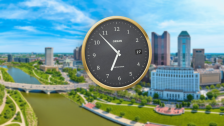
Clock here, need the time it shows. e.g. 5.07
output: 6.53
